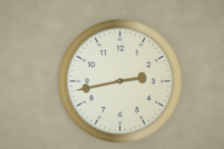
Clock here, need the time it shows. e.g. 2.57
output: 2.43
